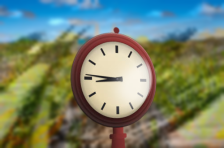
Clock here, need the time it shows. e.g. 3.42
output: 8.46
